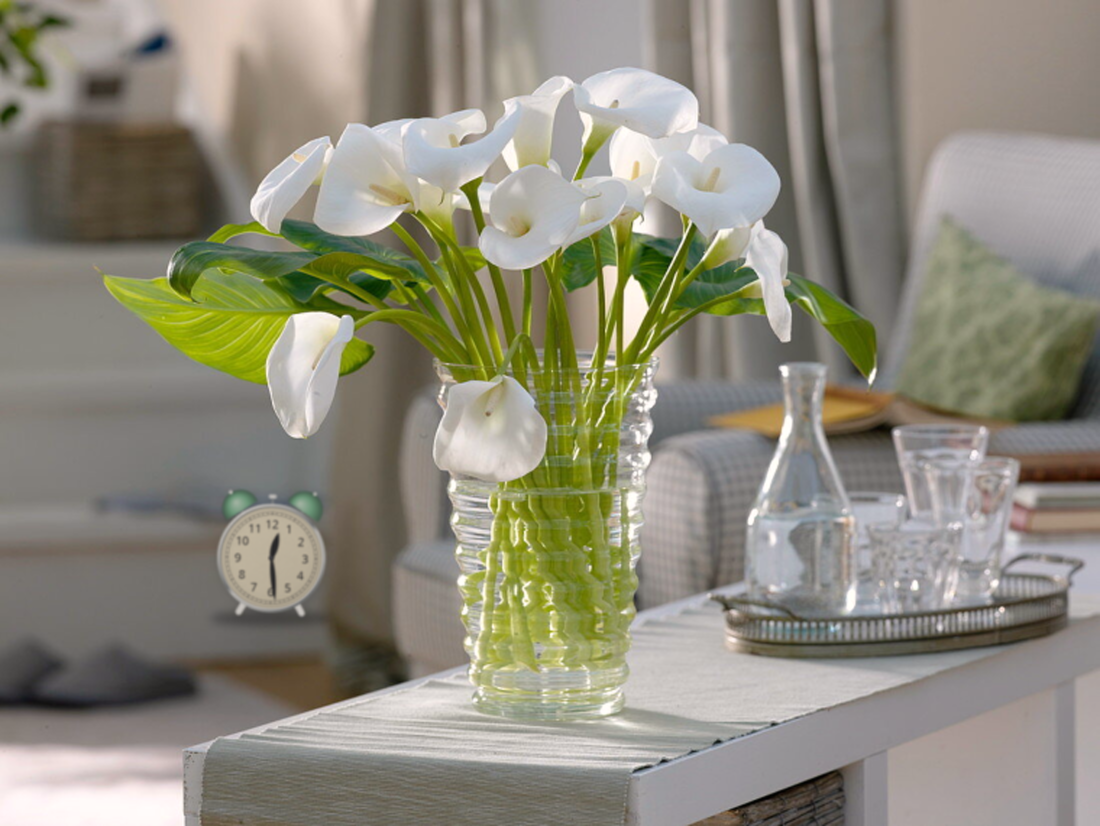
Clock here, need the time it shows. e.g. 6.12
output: 12.29
